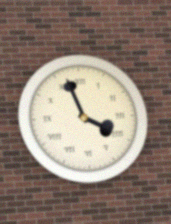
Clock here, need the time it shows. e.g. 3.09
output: 3.57
